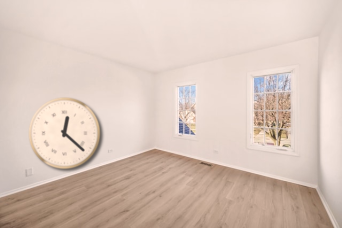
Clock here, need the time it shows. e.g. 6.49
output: 12.22
